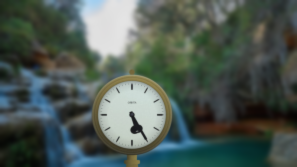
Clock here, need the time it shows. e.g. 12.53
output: 5.25
